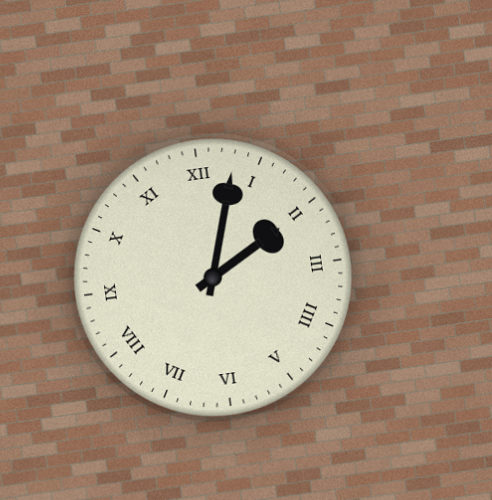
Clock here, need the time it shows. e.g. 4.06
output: 2.03
